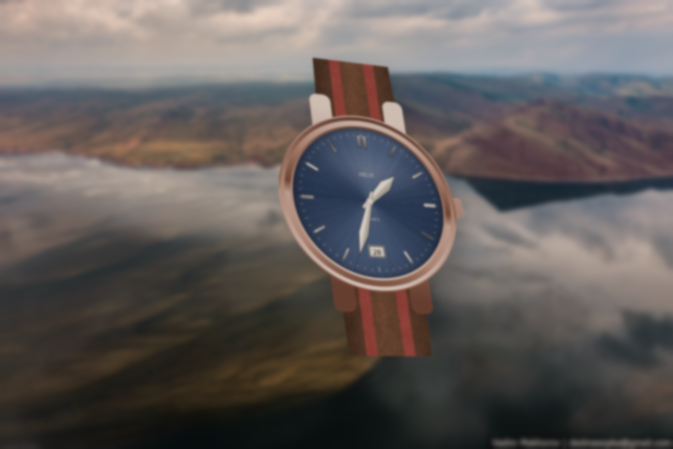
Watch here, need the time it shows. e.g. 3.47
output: 1.33
